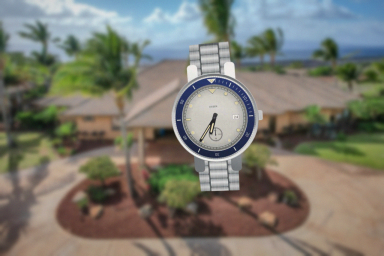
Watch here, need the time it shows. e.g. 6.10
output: 6.36
